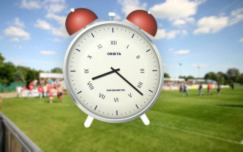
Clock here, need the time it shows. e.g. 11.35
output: 8.22
